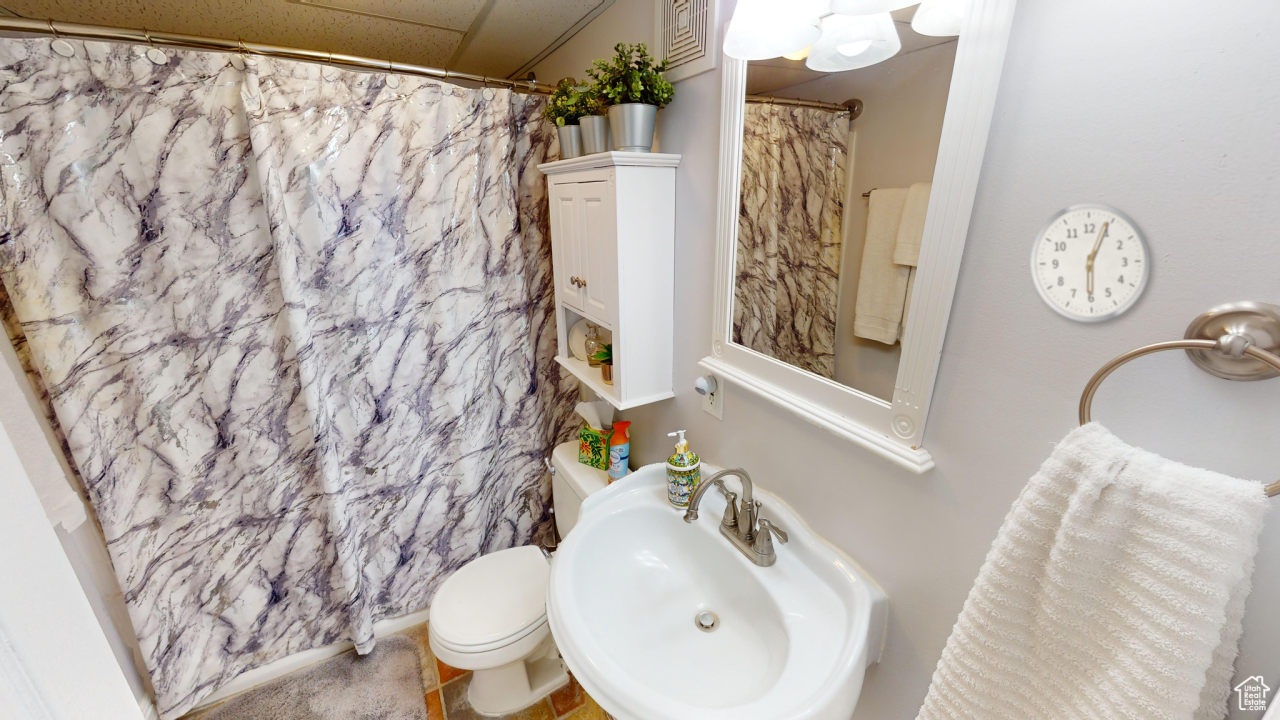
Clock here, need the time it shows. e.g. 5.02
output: 6.04
